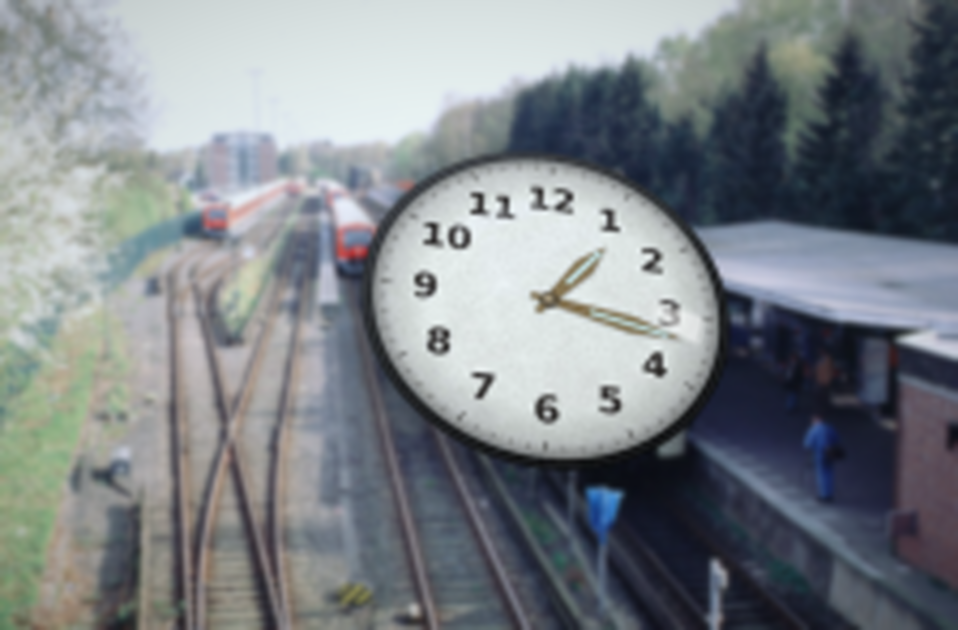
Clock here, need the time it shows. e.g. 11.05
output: 1.17
